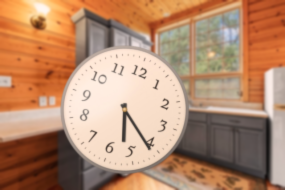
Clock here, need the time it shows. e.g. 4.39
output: 5.21
